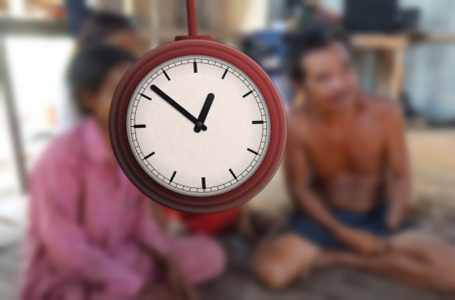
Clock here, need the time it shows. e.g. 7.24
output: 12.52
